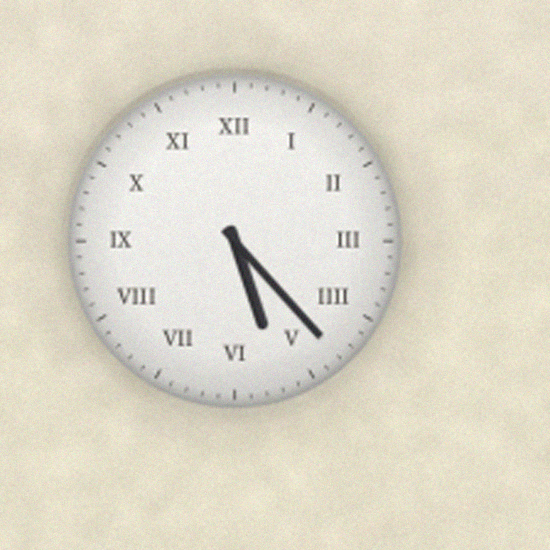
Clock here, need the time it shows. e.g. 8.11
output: 5.23
